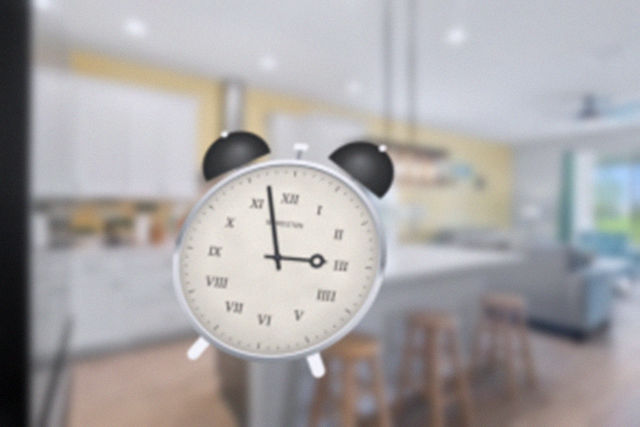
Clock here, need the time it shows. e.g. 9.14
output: 2.57
